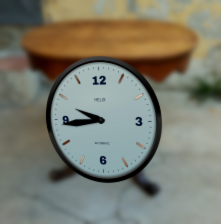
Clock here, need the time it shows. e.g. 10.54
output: 9.44
